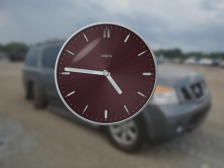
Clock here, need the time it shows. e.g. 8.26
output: 4.46
